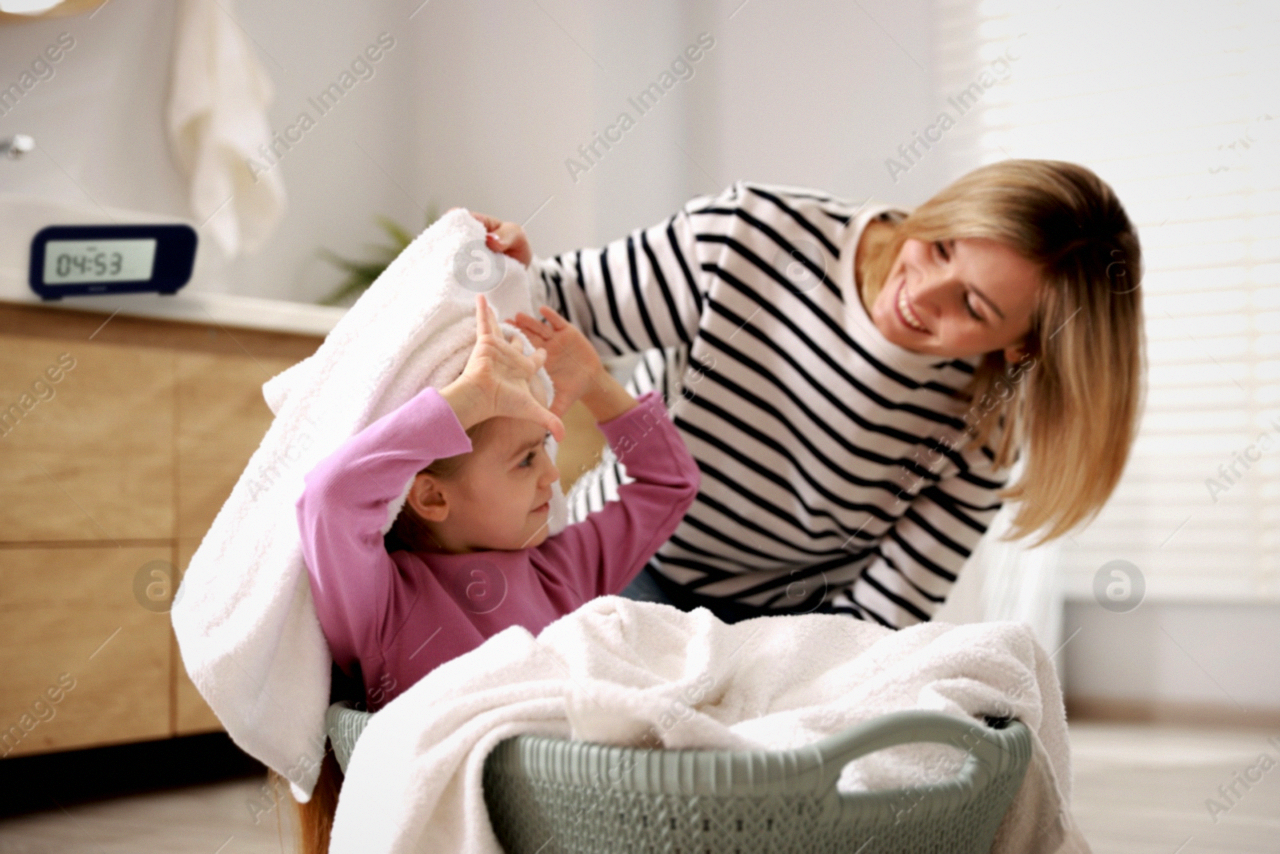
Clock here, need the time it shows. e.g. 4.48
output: 4.53
